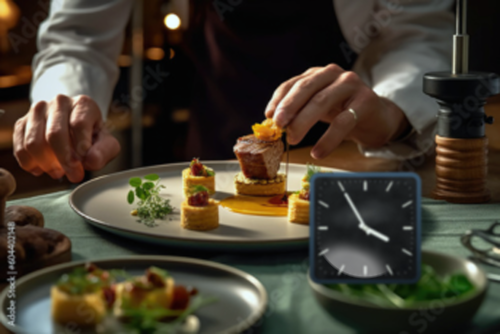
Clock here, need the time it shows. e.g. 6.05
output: 3.55
